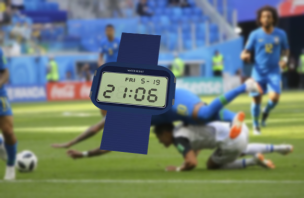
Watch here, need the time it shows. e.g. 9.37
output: 21.06
